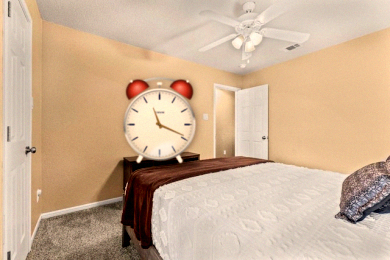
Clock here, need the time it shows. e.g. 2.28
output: 11.19
